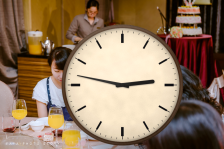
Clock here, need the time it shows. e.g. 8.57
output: 2.47
